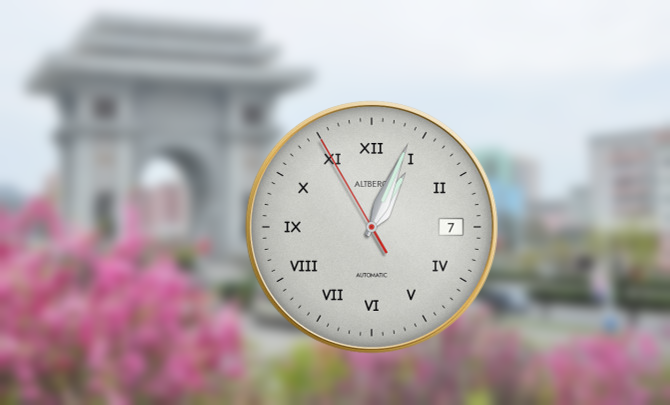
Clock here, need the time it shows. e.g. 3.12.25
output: 1.03.55
